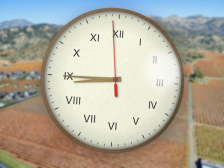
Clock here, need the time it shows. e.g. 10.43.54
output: 8.44.59
